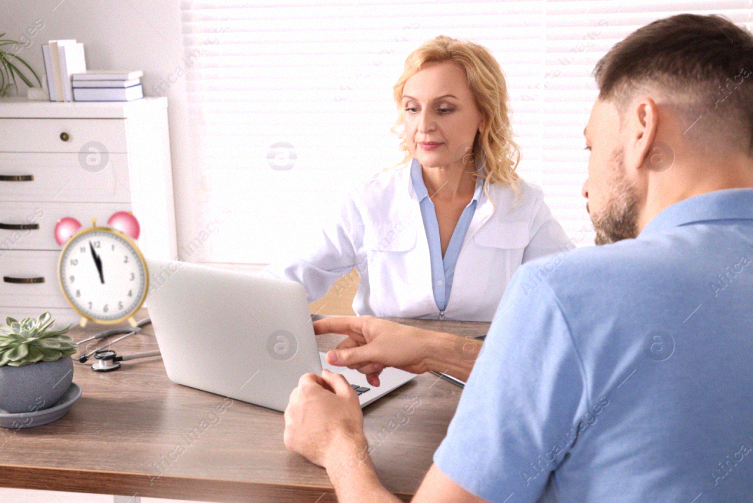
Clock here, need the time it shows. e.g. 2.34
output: 11.58
